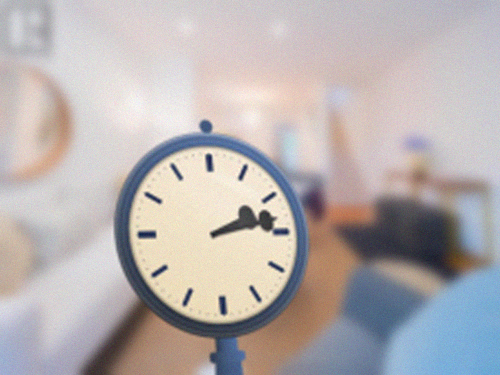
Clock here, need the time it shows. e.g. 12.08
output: 2.13
